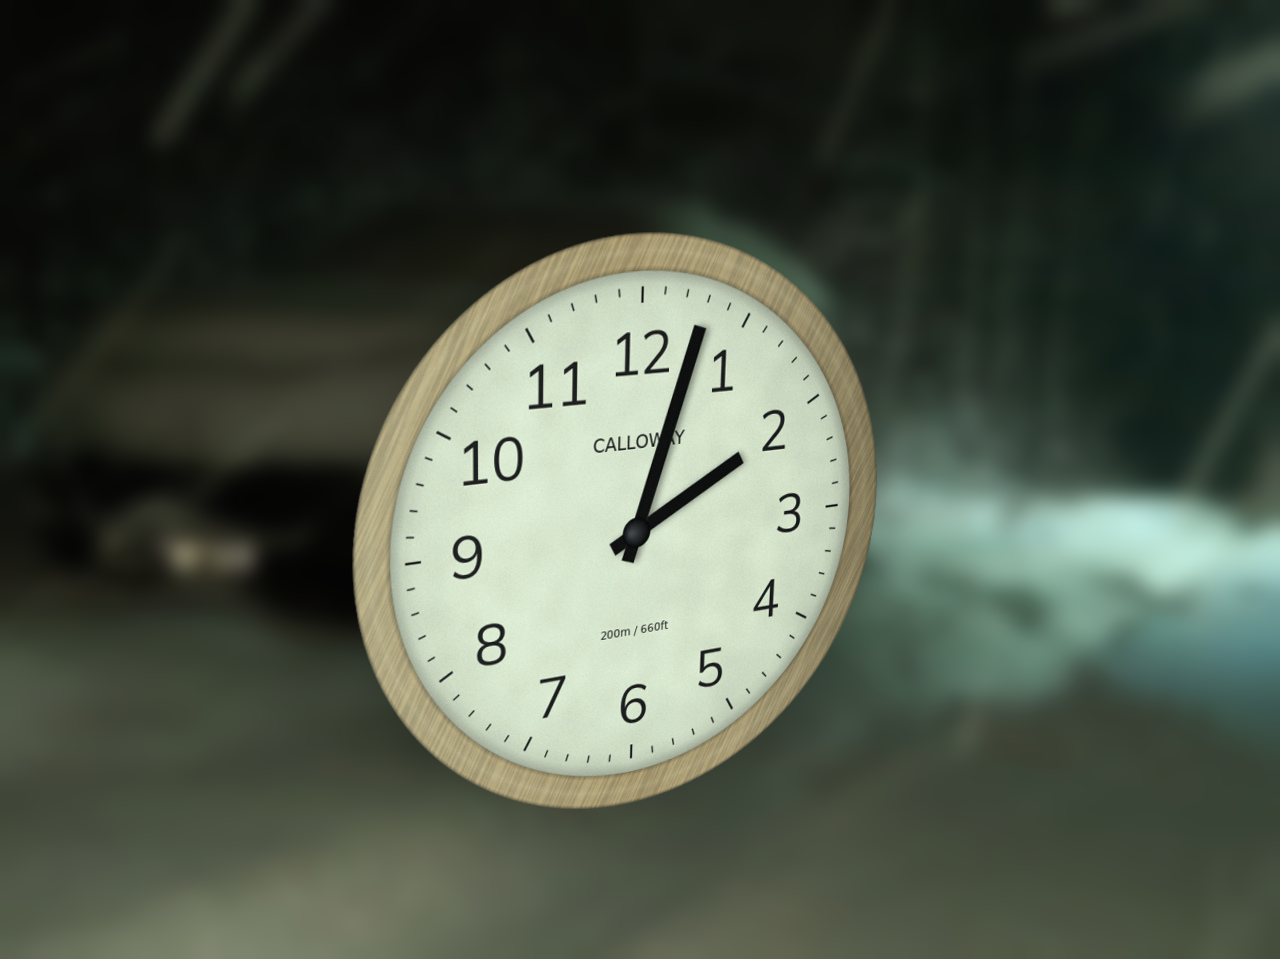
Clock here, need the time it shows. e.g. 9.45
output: 2.03
